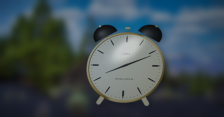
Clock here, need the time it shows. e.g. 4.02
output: 8.11
